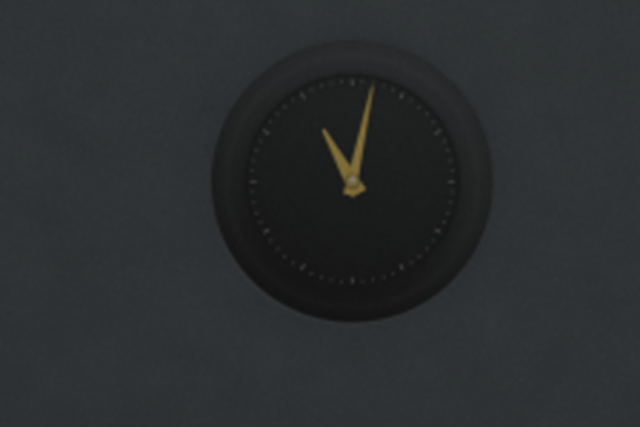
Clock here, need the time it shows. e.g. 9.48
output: 11.02
